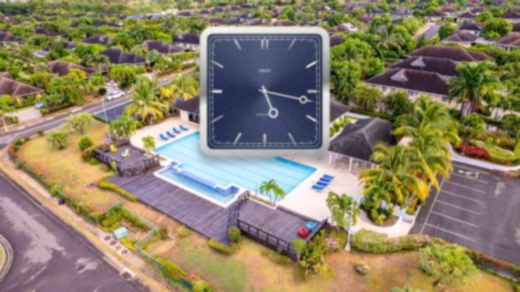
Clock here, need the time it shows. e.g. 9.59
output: 5.17
